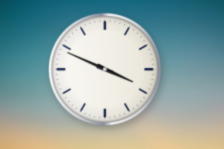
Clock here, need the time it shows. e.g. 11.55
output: 3.49
